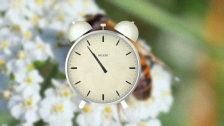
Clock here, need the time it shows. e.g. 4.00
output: 10.54
